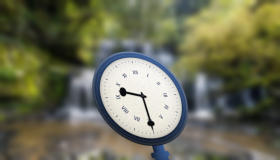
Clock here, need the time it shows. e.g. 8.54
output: 9.30
